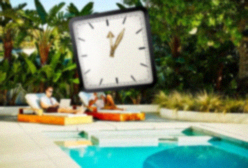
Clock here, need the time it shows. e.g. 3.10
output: 12.06
